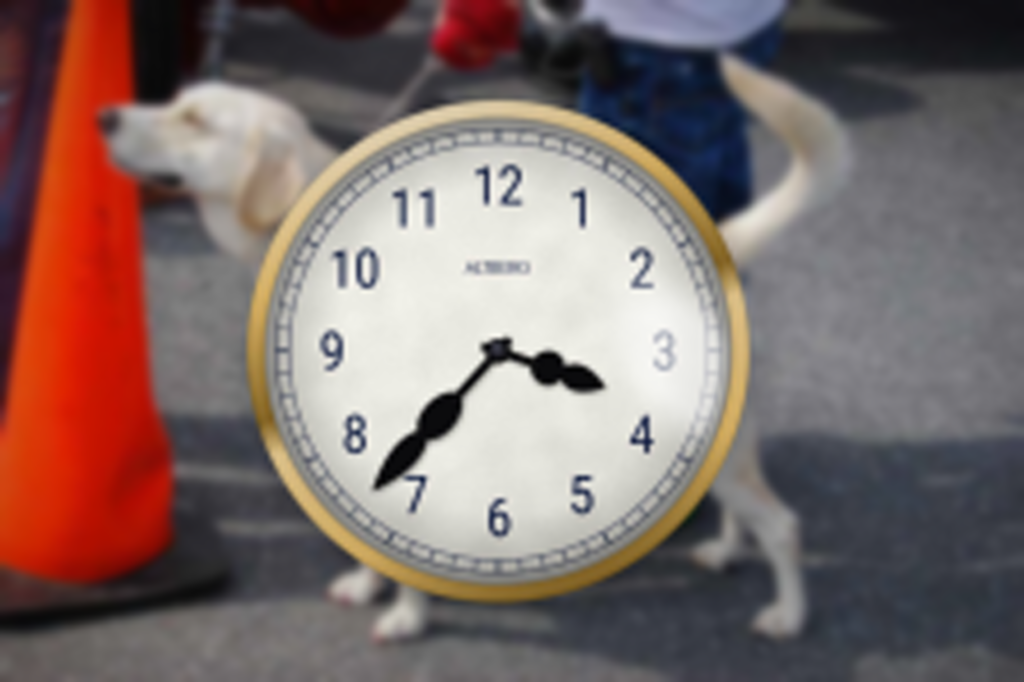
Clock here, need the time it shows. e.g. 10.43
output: 3.37
